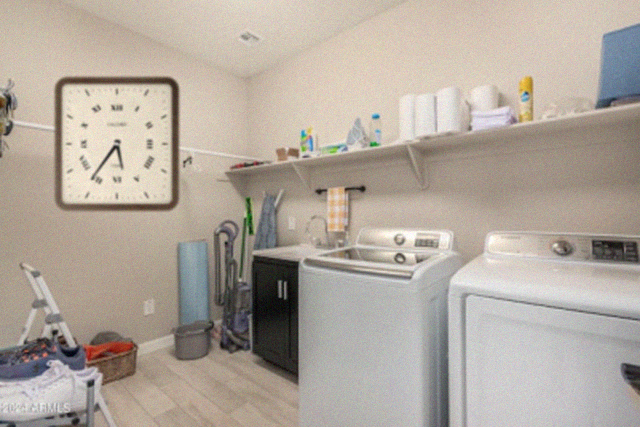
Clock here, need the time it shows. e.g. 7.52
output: 5.36
